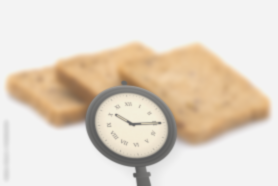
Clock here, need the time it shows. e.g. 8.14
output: 10.15
